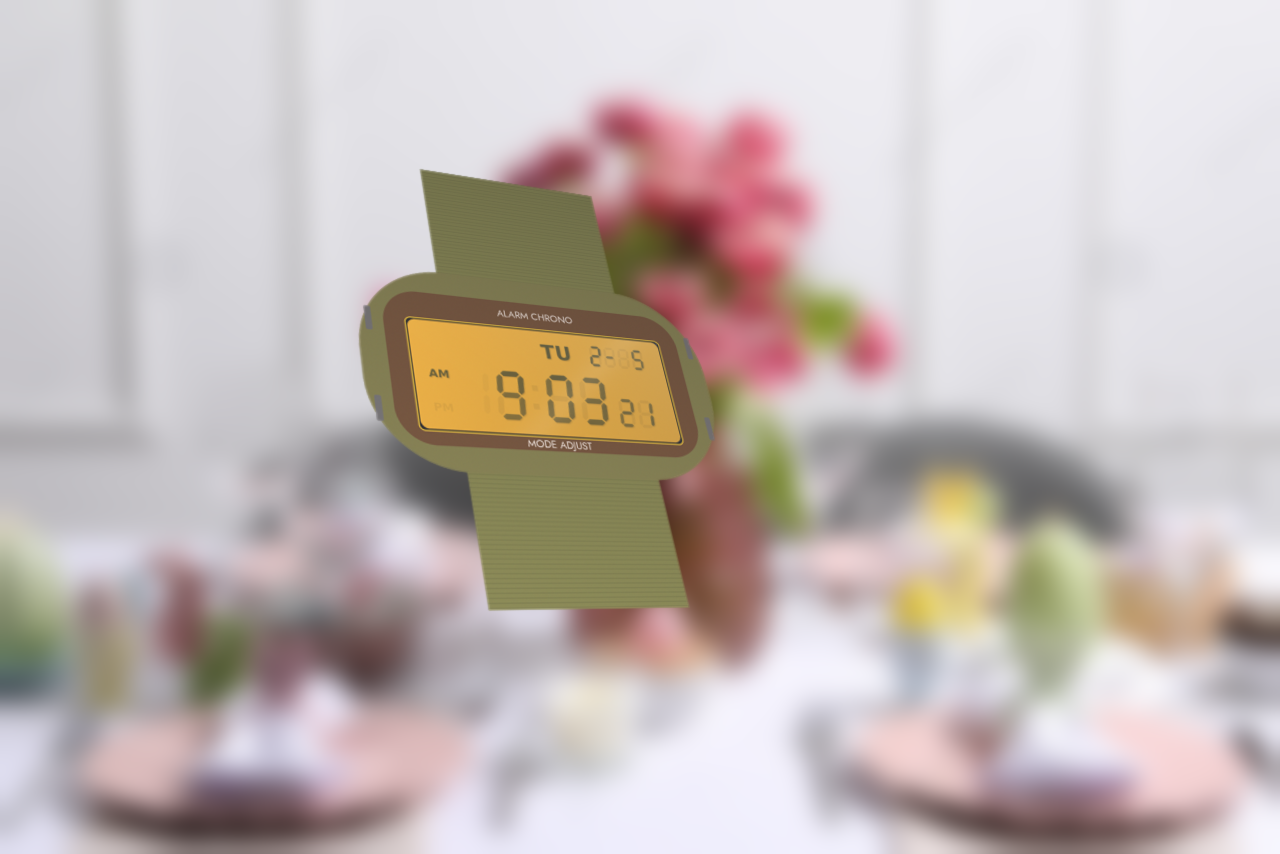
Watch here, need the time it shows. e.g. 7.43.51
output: 9.03.21
